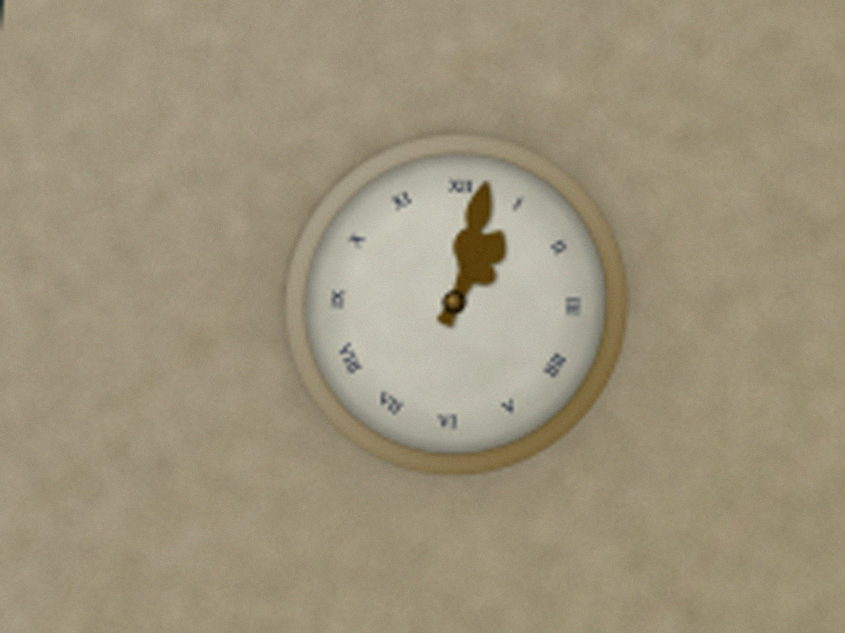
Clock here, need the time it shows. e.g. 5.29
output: 1.02
